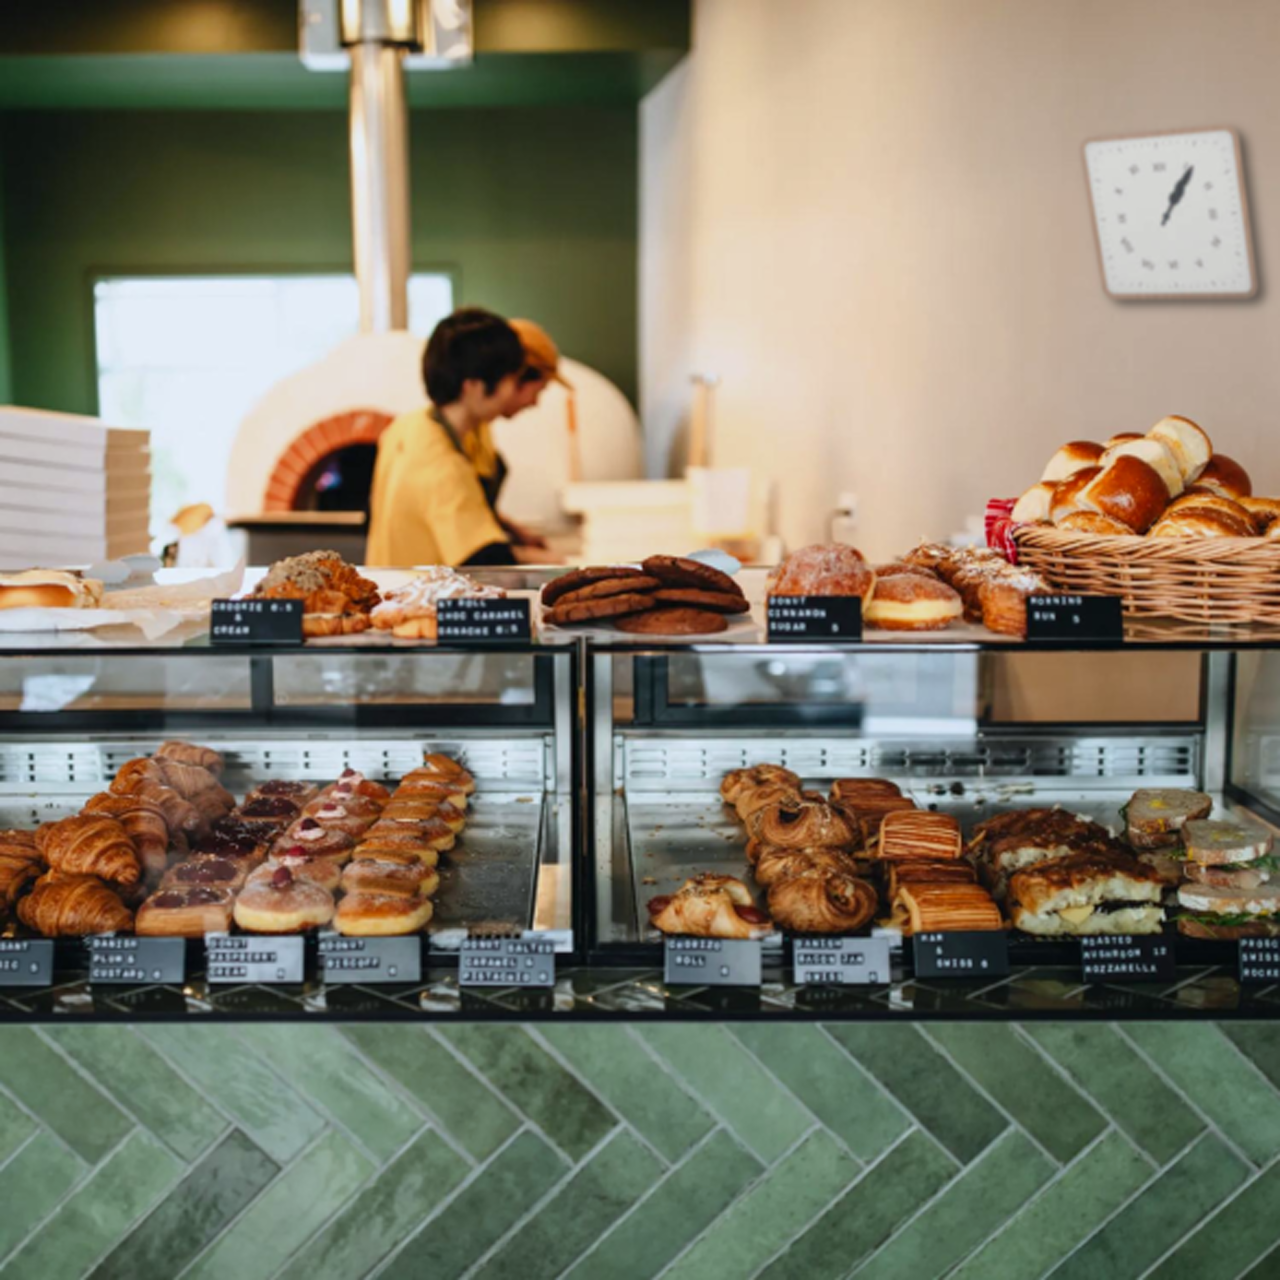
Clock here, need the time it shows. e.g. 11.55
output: 1.06
